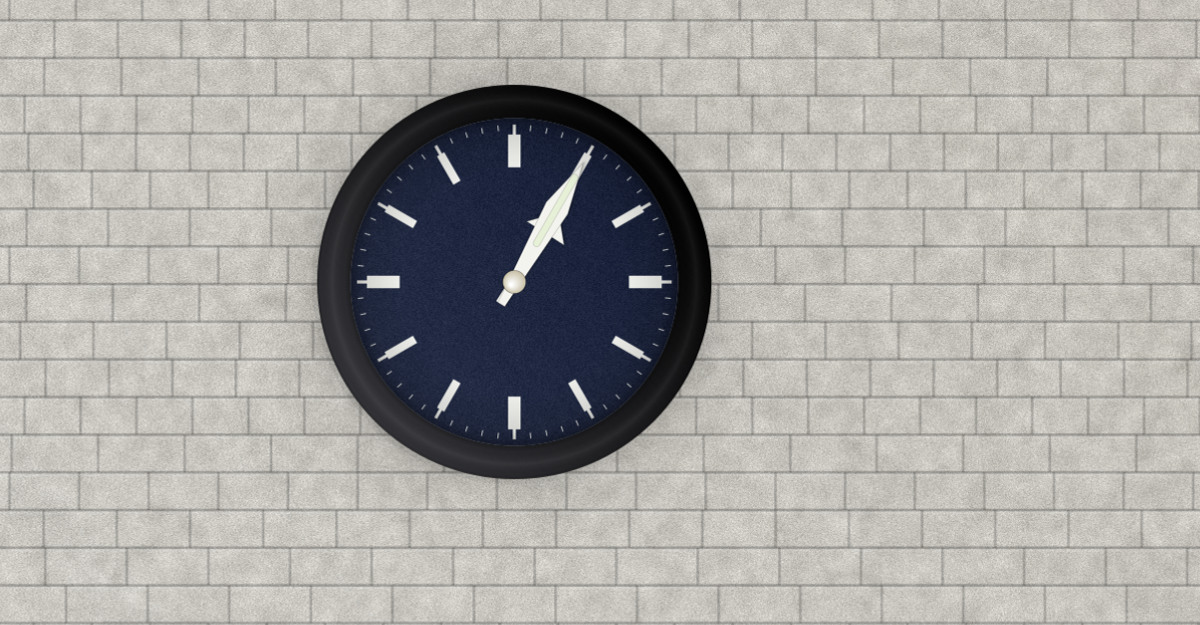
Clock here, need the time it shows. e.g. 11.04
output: 1.05
